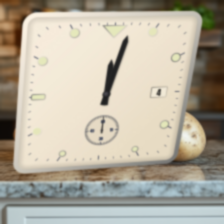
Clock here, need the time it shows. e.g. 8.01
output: 12.02
